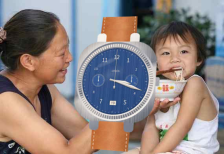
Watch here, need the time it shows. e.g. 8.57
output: 3.18
